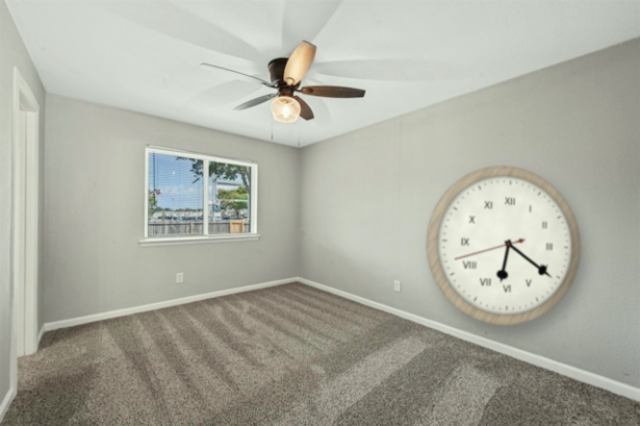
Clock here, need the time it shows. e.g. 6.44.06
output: 6.20.42
